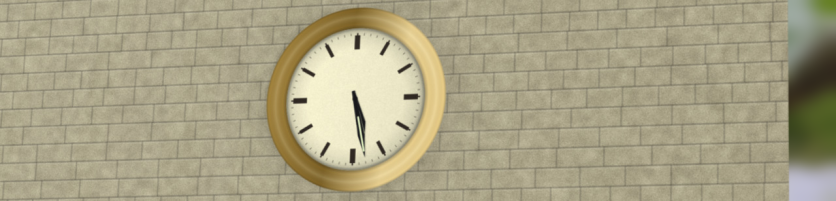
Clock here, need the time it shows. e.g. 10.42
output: 5.28
